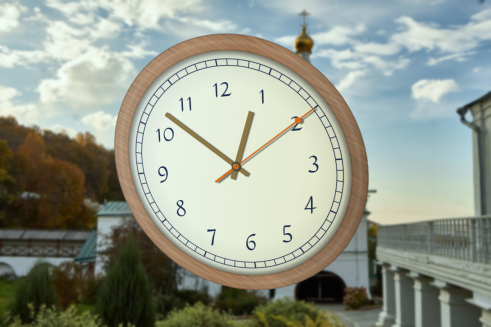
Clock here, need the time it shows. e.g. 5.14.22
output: 12.52.10
